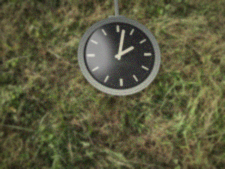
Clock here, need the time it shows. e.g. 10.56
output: 2.02
